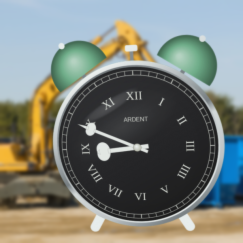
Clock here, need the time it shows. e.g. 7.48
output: 8.49
